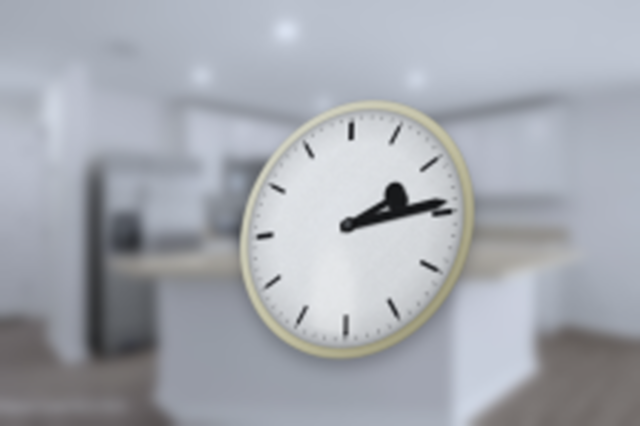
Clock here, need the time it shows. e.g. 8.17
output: 2.14
